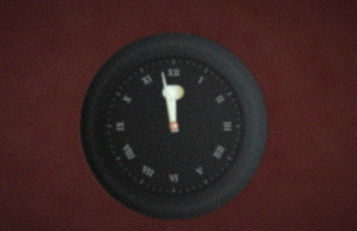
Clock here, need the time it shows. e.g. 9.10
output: 11.58
